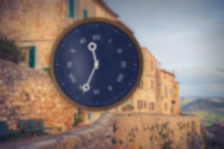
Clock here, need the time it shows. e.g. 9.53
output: 11.34
